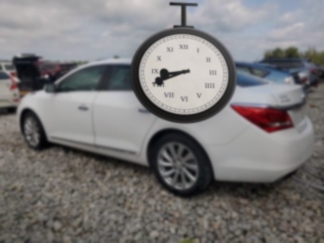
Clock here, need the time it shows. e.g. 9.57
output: 8.41
